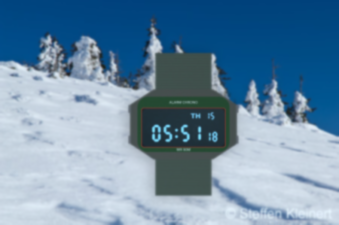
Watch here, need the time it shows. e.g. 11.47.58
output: 5.51.18
